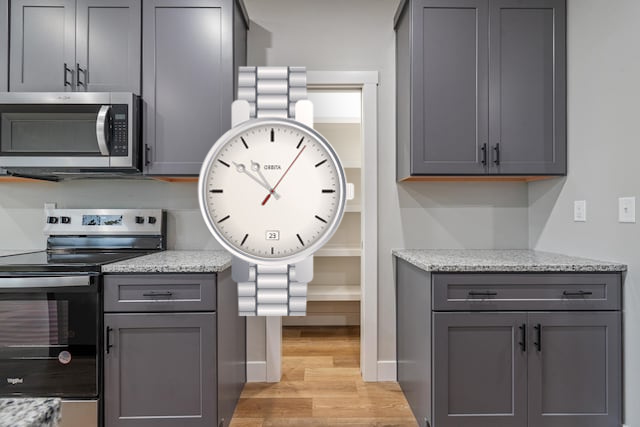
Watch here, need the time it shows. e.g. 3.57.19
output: 10.51.06
